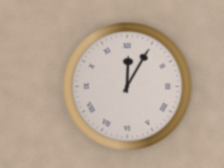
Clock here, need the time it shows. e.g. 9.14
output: 12.05
